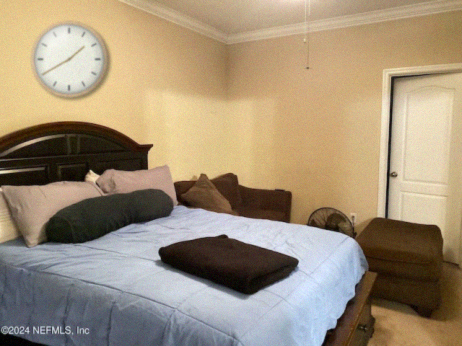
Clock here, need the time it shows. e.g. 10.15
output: 1.40
